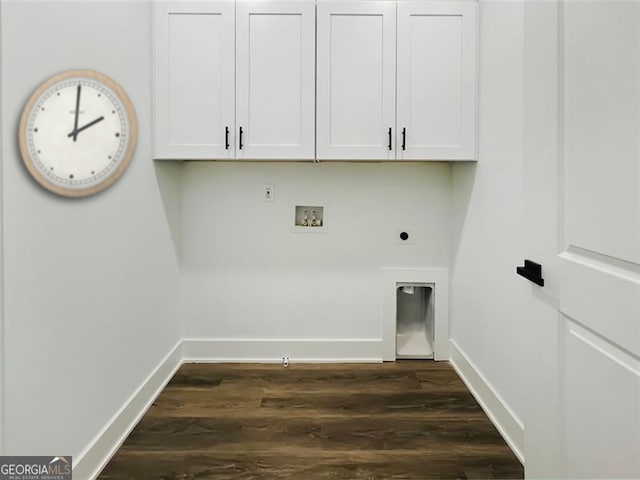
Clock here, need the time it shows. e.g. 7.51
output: 2.00
